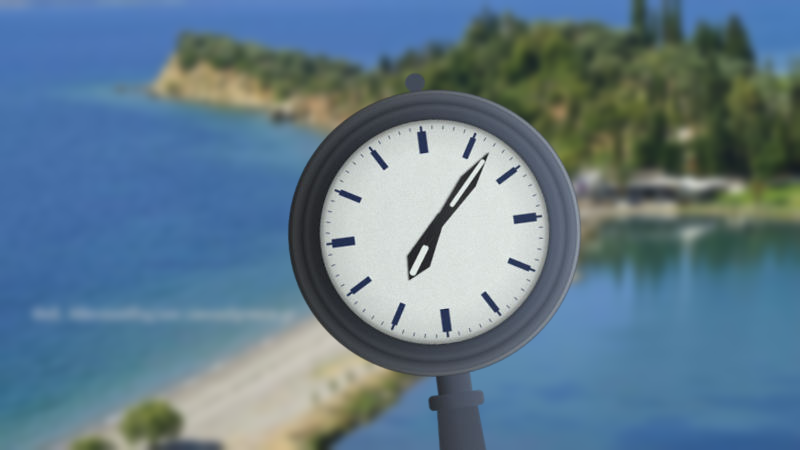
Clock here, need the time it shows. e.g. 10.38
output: 7.07
